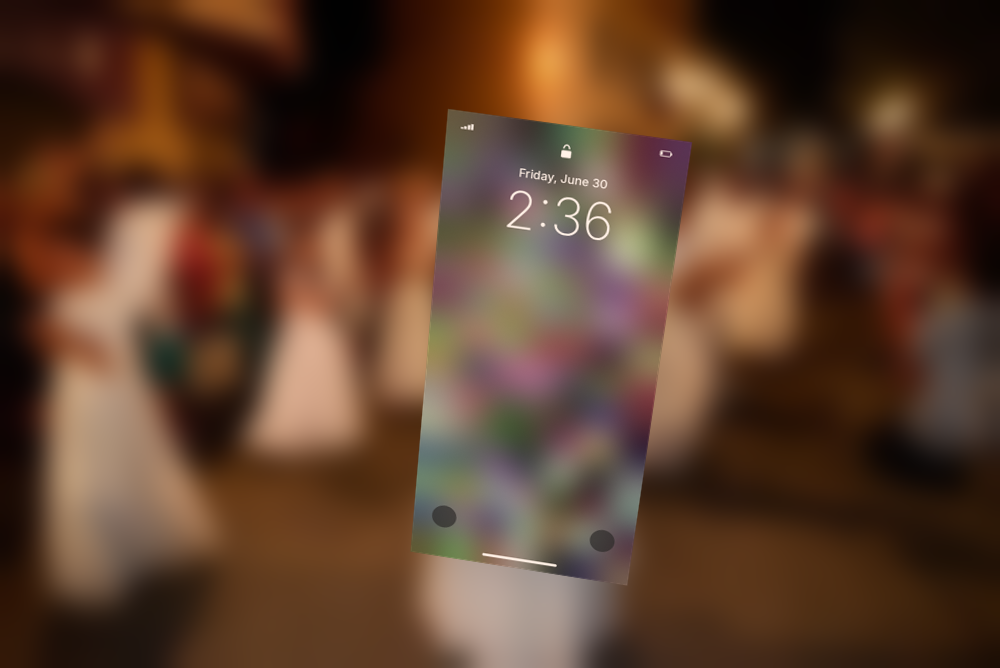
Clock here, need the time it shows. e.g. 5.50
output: 2.36
